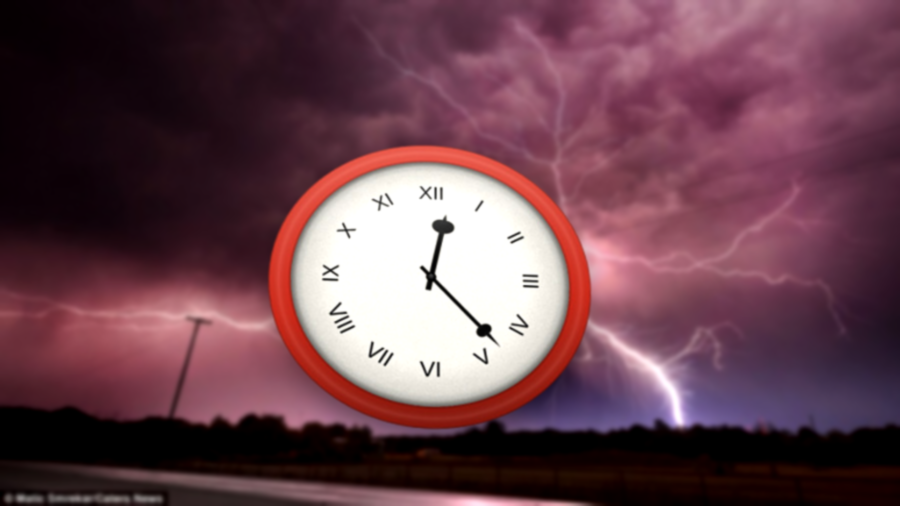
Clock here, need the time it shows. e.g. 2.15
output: 12.23
